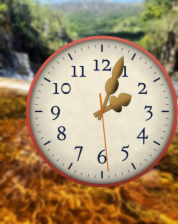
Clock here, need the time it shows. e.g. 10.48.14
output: 2.03.29
